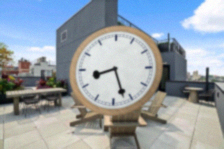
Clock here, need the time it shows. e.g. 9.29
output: 8.27
